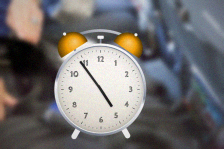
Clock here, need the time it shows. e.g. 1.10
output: 4.54
